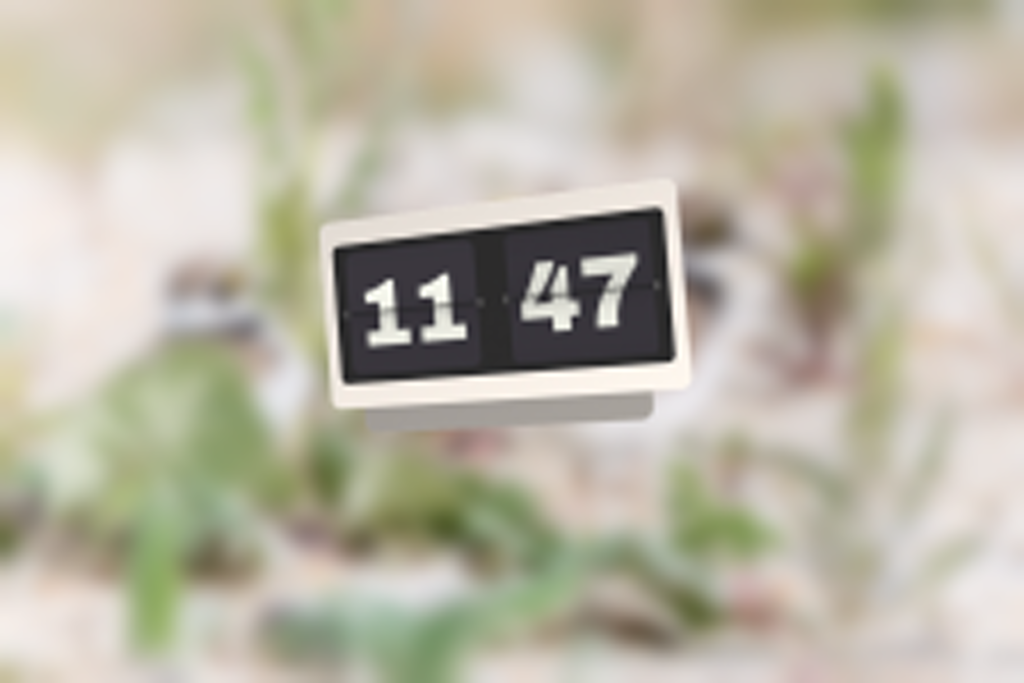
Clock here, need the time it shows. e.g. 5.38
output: 11.47
